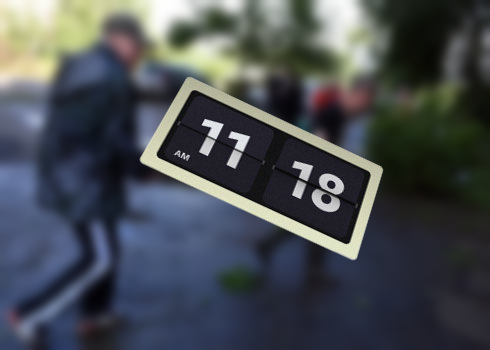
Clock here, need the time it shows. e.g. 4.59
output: 11.18
